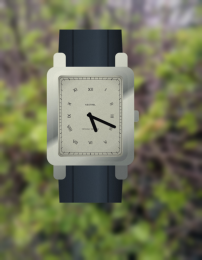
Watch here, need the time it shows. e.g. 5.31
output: 5.19
